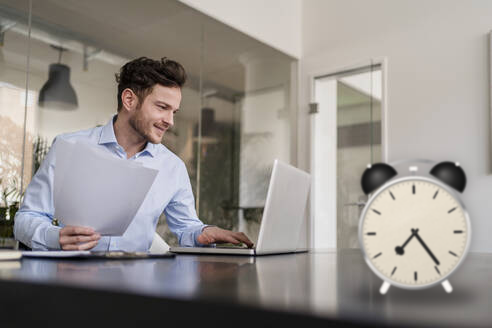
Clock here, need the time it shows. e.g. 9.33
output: 7.24
